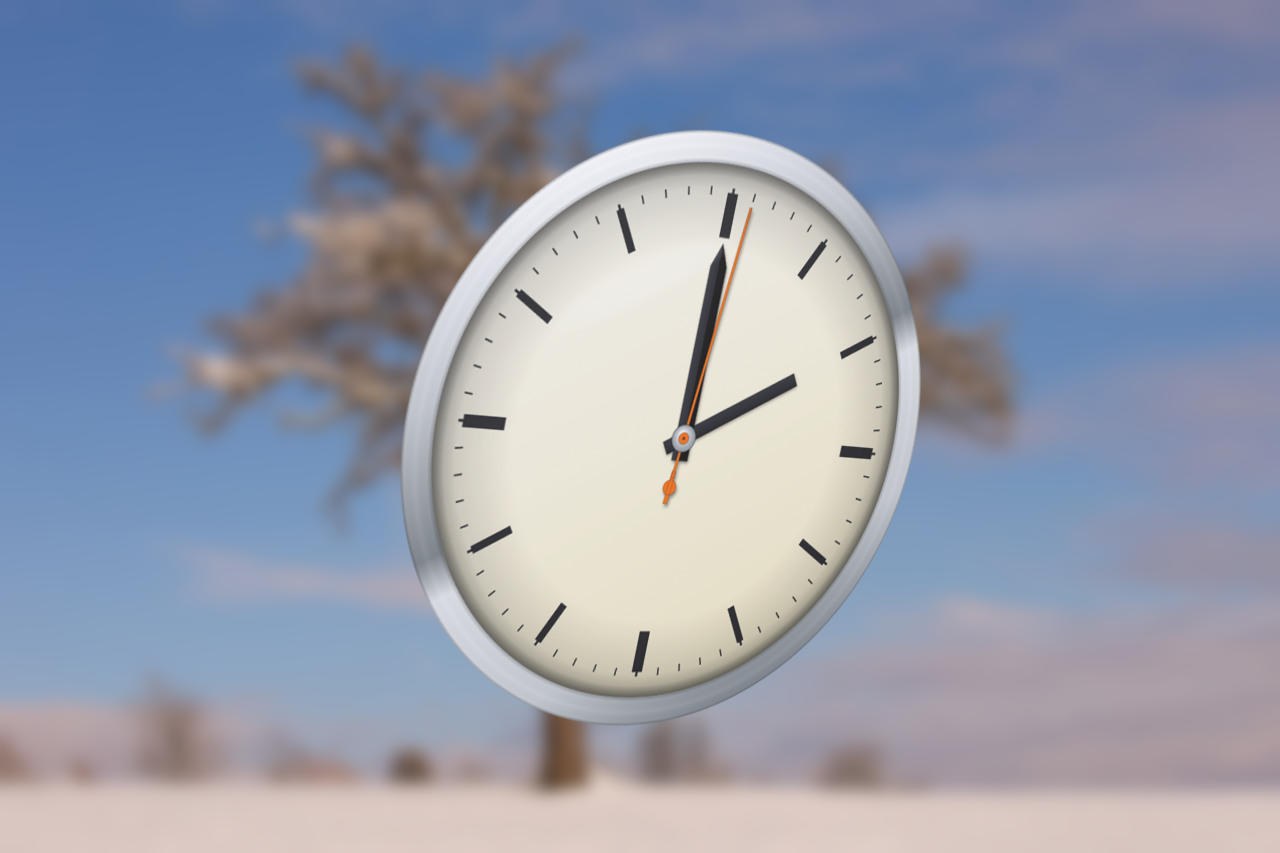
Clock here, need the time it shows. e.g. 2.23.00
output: 2.00.01
